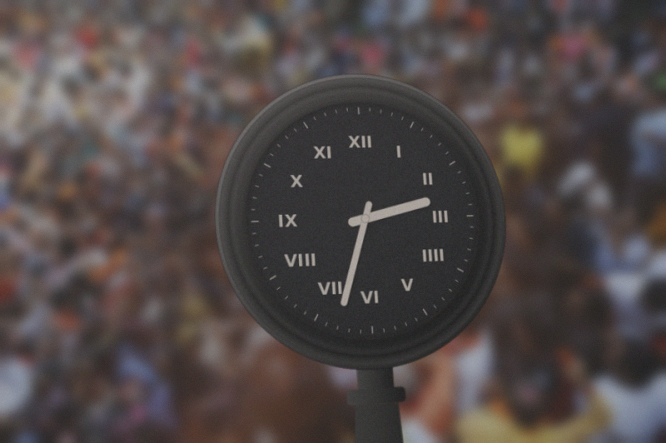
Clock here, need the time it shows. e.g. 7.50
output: 2.33
